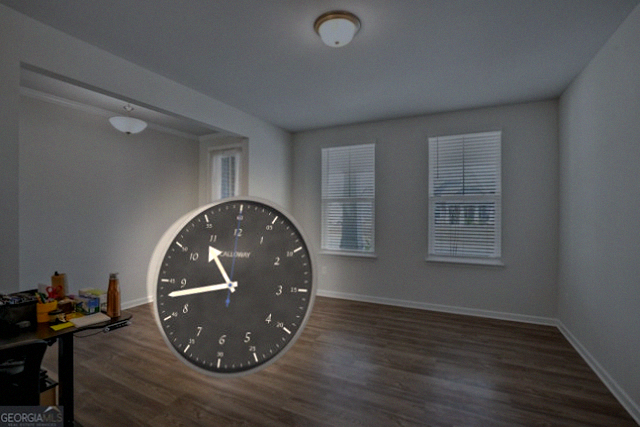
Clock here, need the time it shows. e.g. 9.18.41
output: 10.43.00
